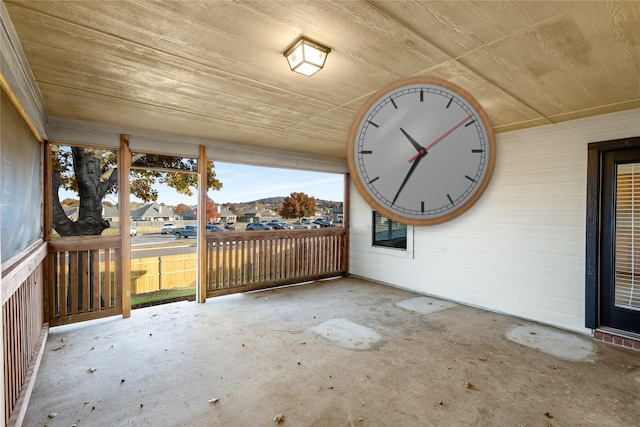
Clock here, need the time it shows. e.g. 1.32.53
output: 10.35.09
